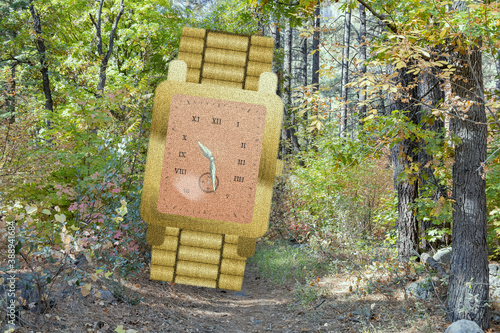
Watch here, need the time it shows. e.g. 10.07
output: 10.28
